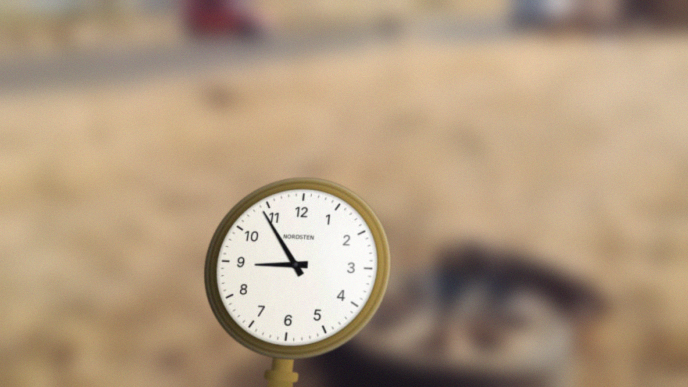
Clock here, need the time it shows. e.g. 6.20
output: 8.54
